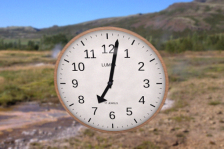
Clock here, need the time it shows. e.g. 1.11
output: 7.02
